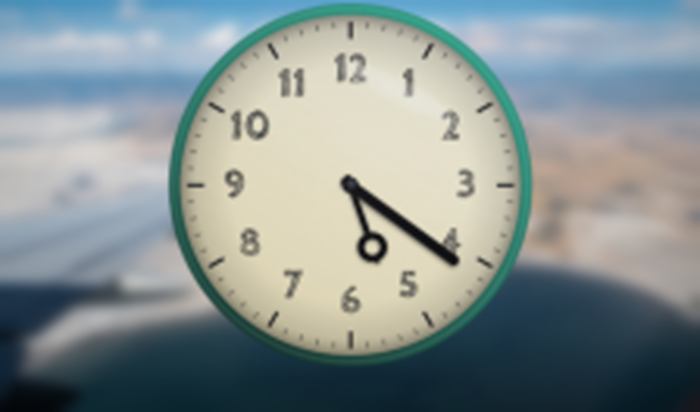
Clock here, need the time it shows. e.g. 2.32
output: 5.21
